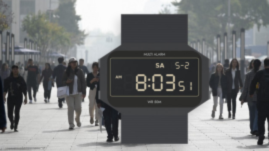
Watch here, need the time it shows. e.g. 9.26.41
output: 8.03.51
